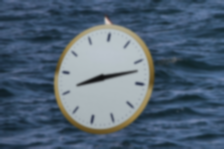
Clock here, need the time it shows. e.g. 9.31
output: 8.12
